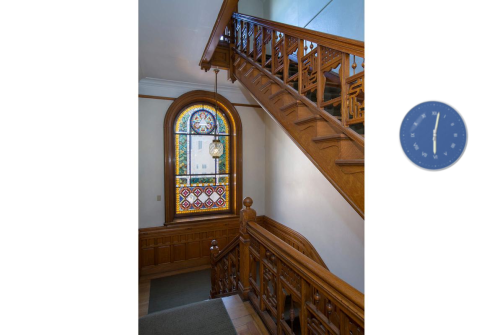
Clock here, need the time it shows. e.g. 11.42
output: 6.02
